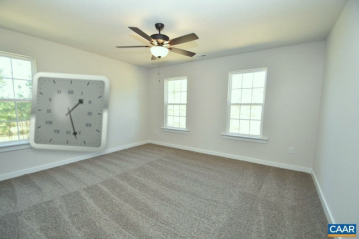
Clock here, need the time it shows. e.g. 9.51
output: 1.27
